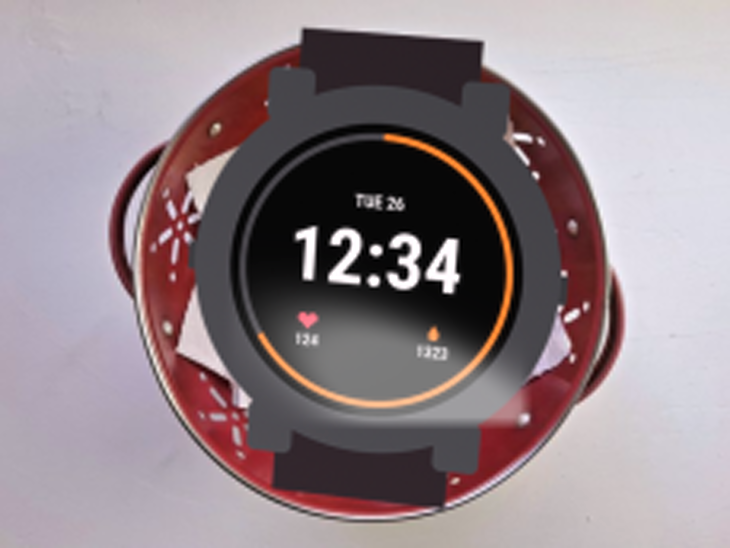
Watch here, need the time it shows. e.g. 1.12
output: 12.34
